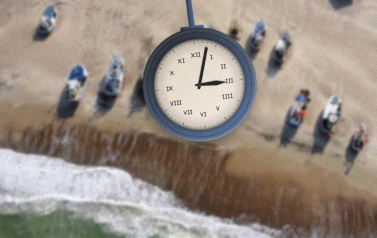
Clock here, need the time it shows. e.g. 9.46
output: 3.03
